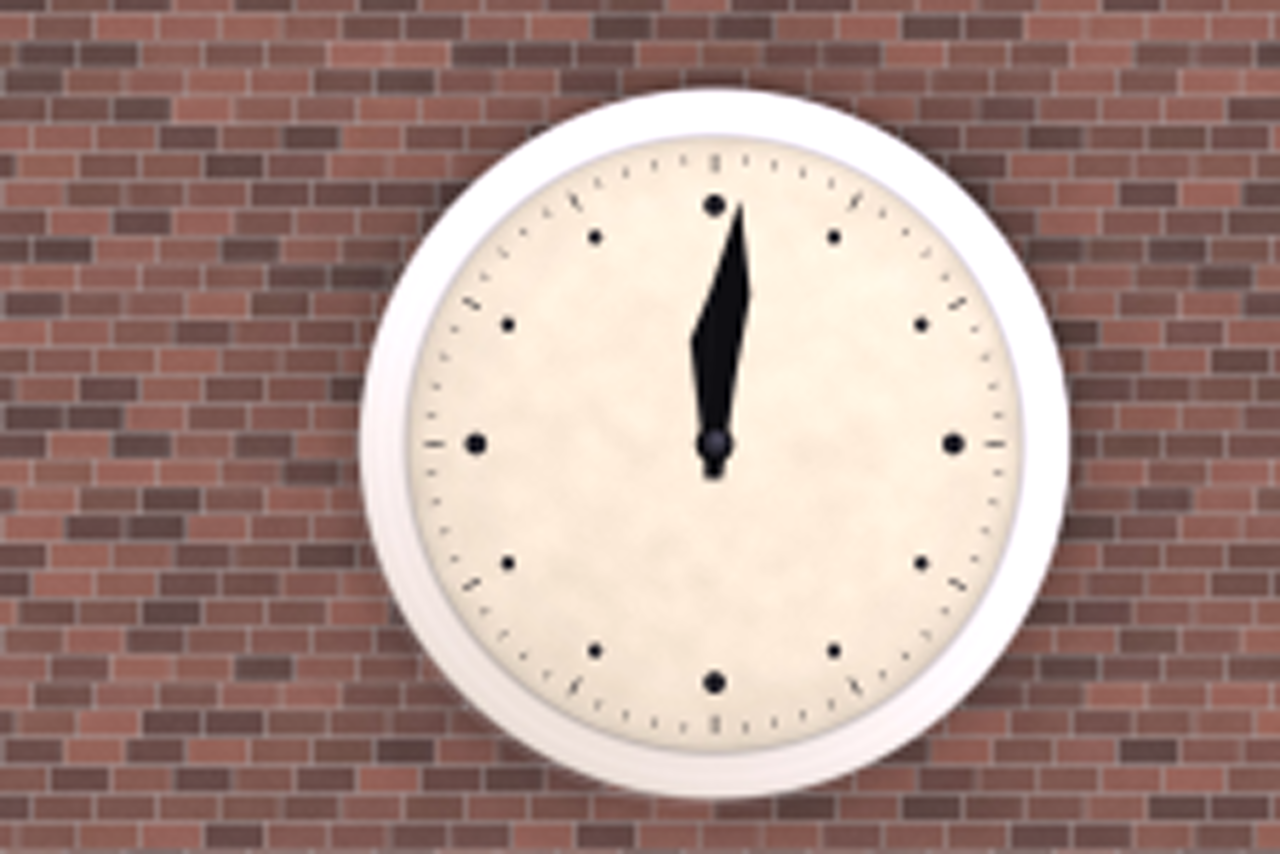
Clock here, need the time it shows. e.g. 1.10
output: 12.01
